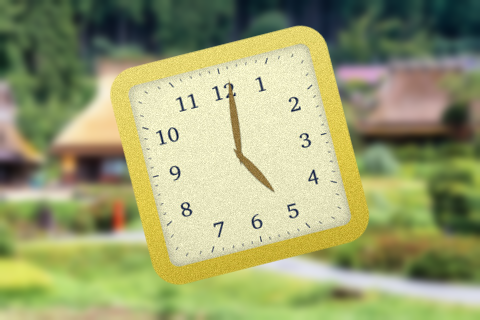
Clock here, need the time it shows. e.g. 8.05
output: 5.01
